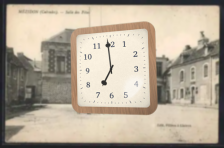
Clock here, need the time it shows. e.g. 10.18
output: 6.59
